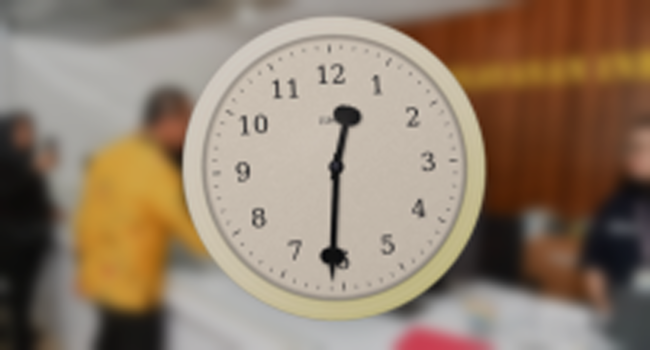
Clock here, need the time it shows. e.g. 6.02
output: 12.31
